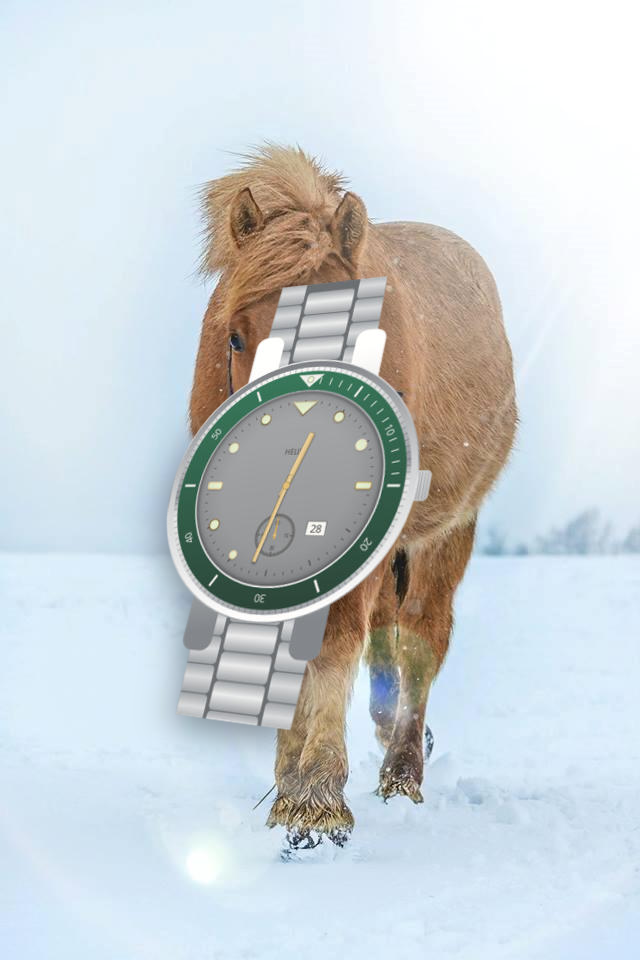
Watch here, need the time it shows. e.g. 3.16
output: 12.32
